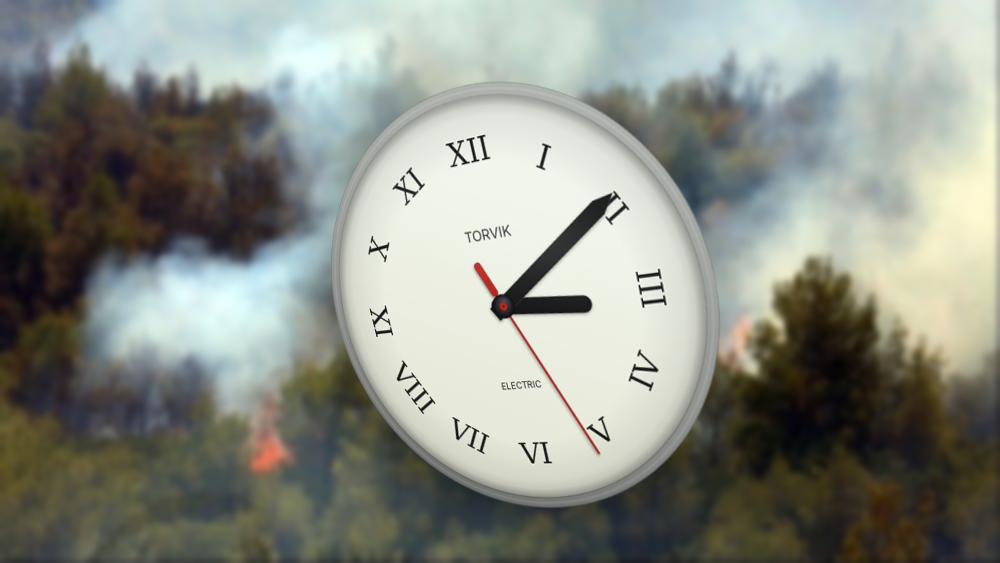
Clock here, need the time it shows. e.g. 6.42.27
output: 3.09.26
